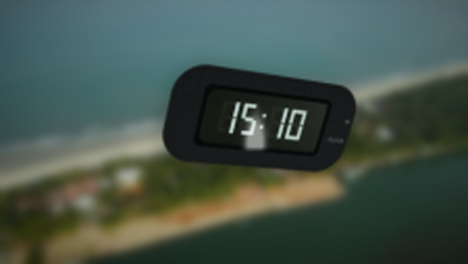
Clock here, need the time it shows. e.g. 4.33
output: 15.10
